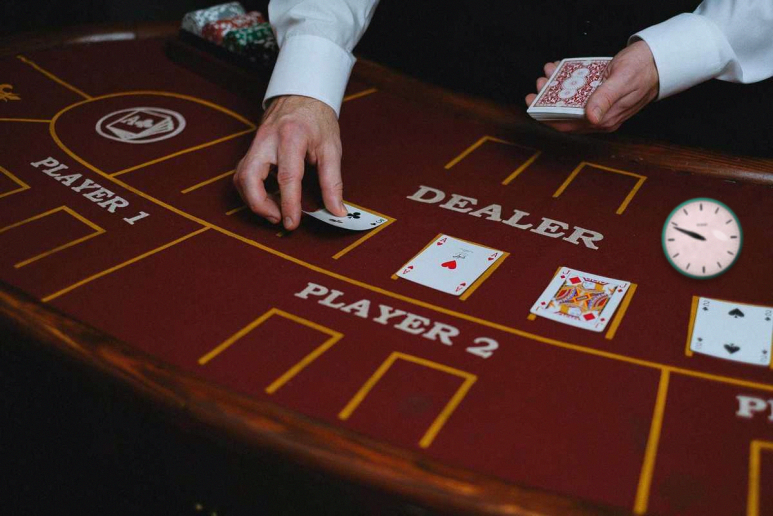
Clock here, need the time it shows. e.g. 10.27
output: 9.49
